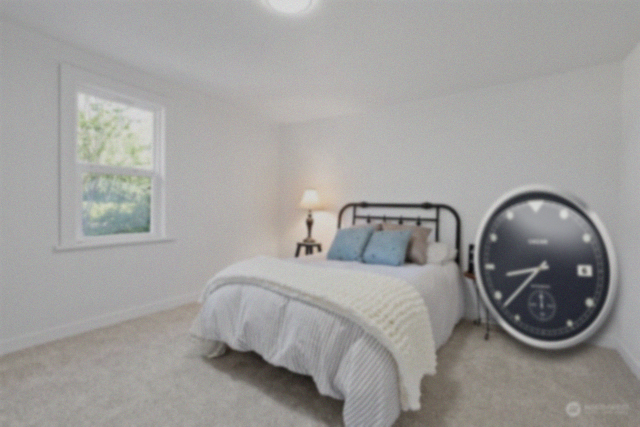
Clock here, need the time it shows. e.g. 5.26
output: 8.38
